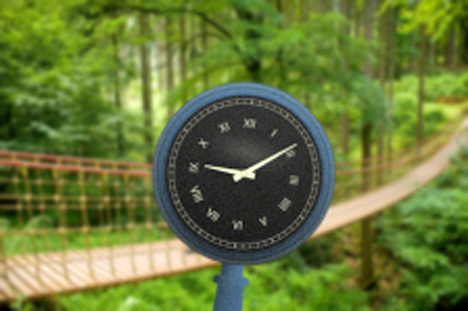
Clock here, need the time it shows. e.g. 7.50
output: 9.09
